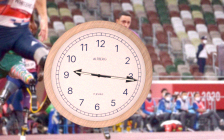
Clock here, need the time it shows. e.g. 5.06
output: 9.16
